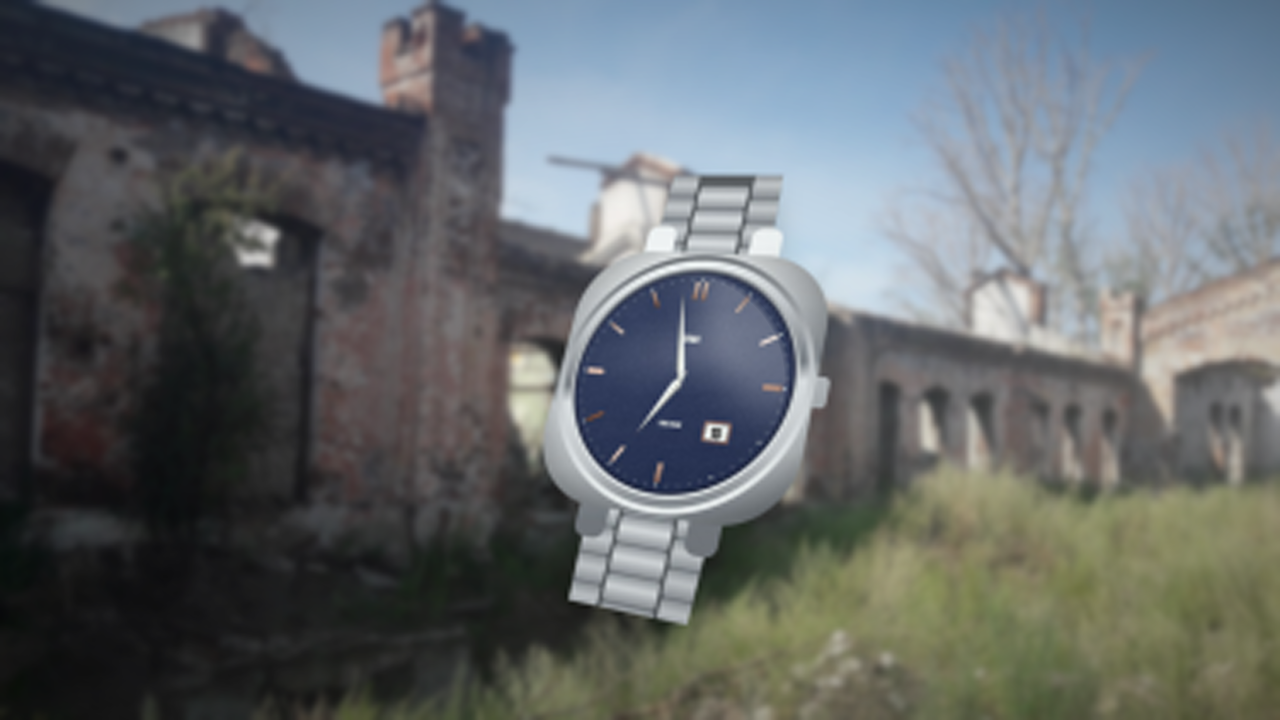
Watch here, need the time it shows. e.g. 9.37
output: 6.58
